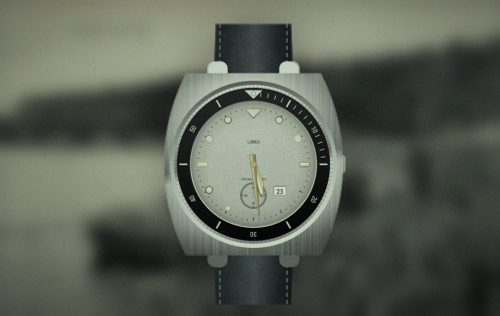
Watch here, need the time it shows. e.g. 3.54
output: 5.29
